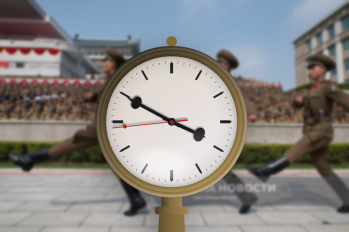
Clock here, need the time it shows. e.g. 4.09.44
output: 3.49.44
